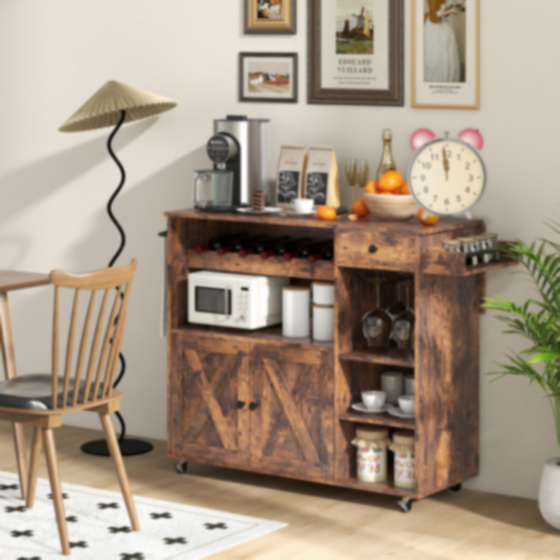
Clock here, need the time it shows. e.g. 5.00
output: 11.59
